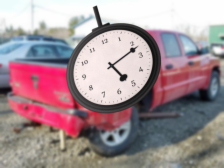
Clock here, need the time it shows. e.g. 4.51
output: 5.12
